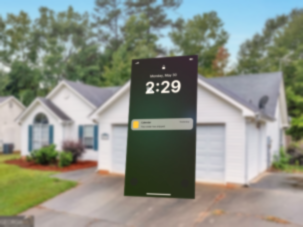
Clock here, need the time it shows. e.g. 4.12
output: 2.29
